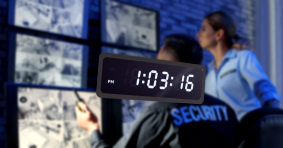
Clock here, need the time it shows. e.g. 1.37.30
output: 1.03.16
